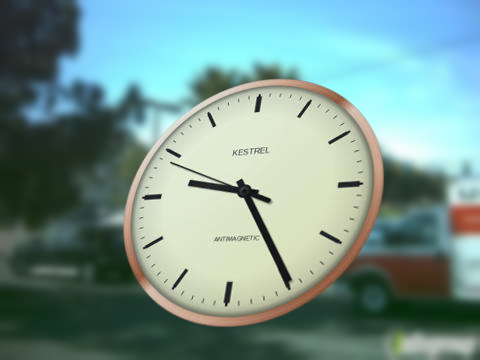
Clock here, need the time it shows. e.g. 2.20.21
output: 9.24.49
